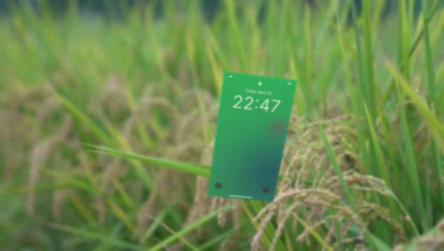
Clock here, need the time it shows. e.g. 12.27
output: 22.47
